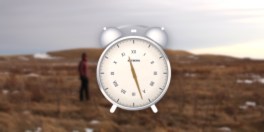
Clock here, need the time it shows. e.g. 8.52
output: 11.27
